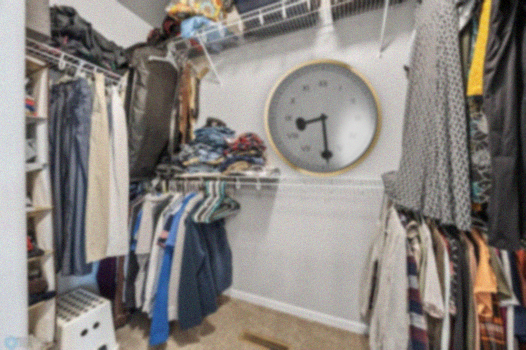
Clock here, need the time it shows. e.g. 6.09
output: 8.29
